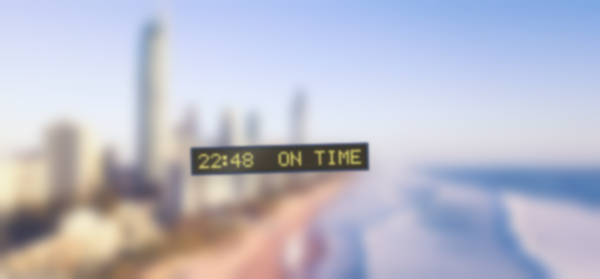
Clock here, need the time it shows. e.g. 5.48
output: 22.48
